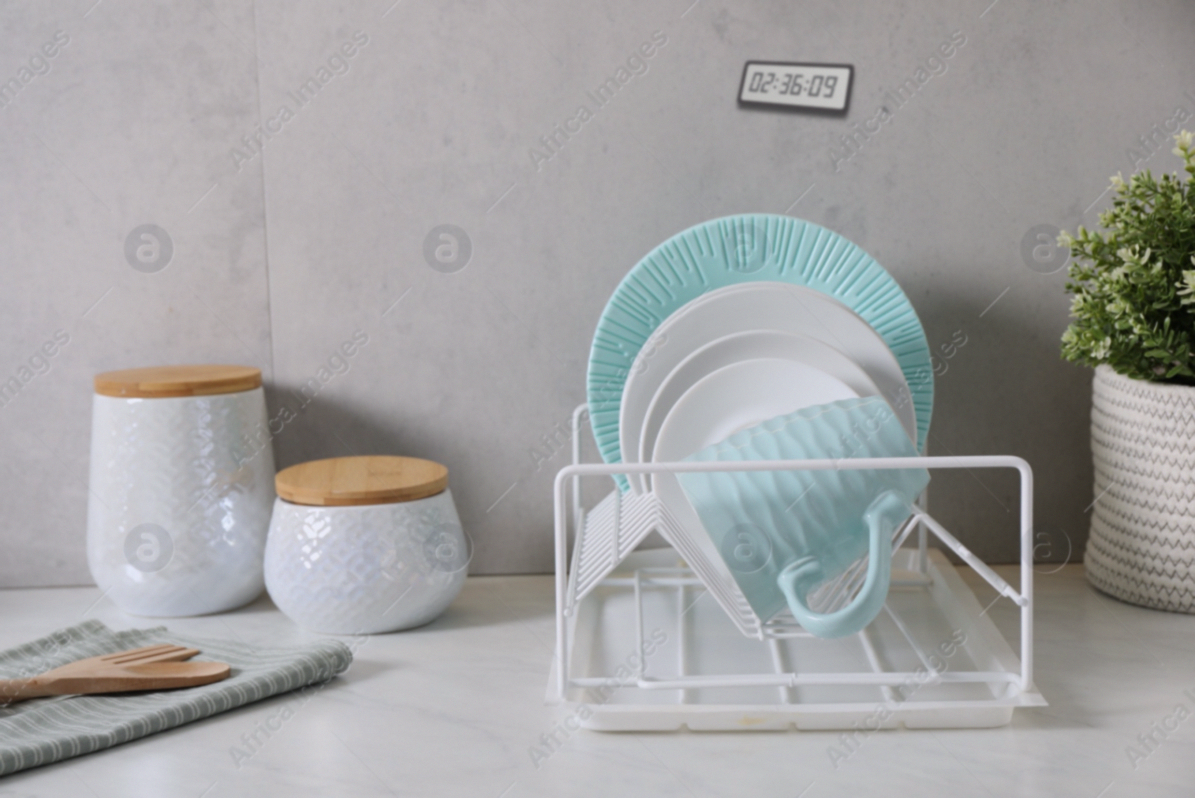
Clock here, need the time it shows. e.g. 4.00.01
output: 2.36.09
